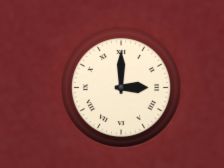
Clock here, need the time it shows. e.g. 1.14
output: 3.00
